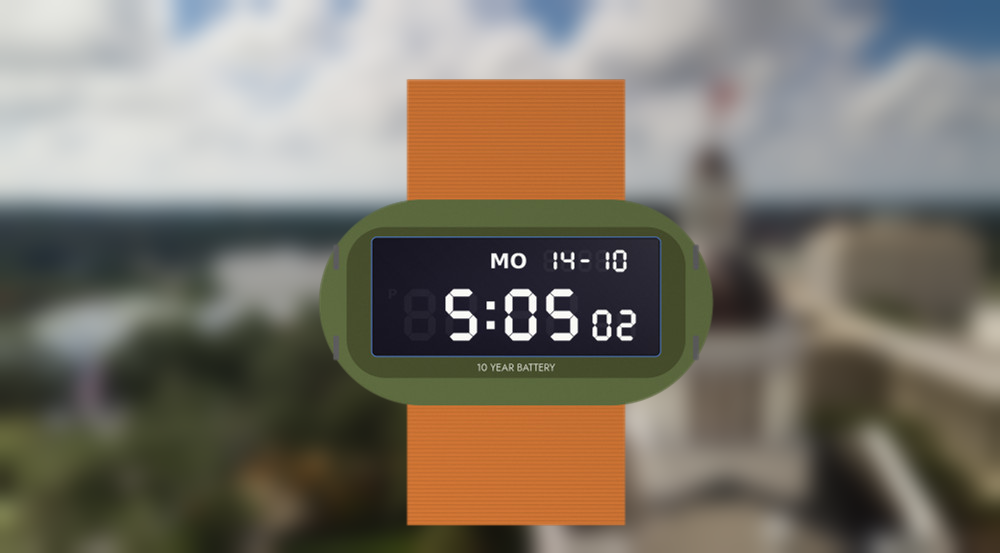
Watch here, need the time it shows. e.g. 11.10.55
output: 5.05.02
